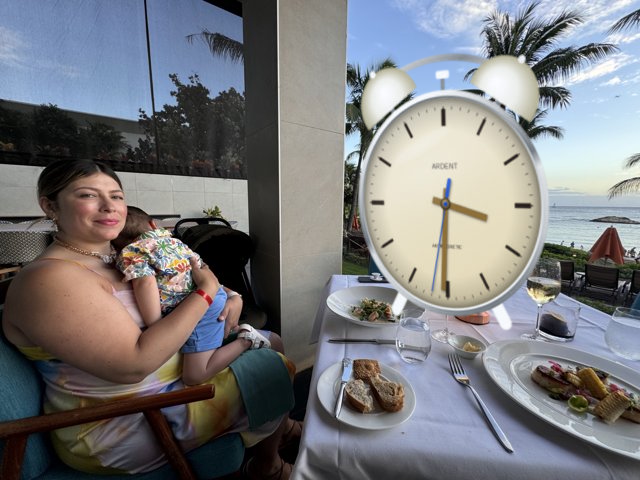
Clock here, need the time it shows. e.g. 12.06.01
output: 3.30.32
